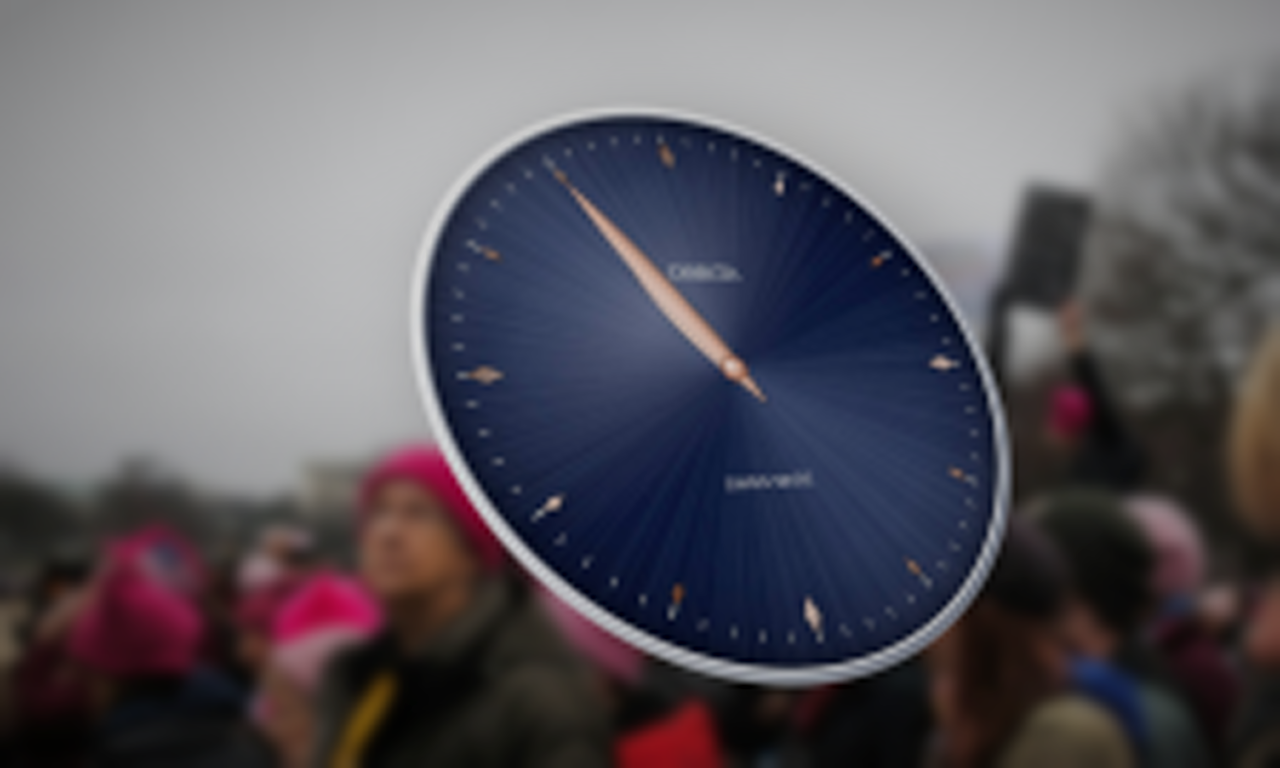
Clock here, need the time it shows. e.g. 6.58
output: 10.55
